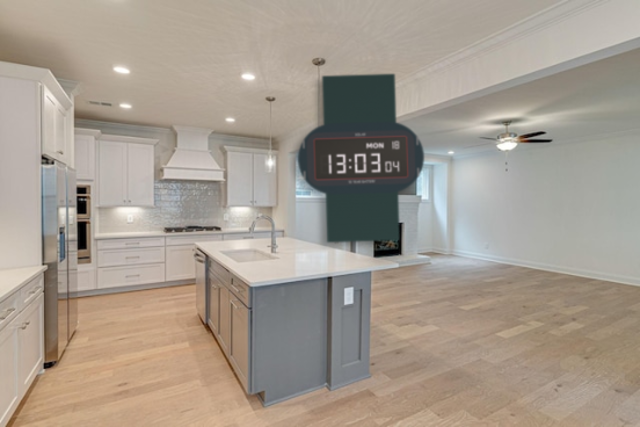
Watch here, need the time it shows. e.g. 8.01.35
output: 13.03.04
